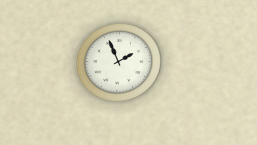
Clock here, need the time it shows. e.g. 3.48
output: 1.56
